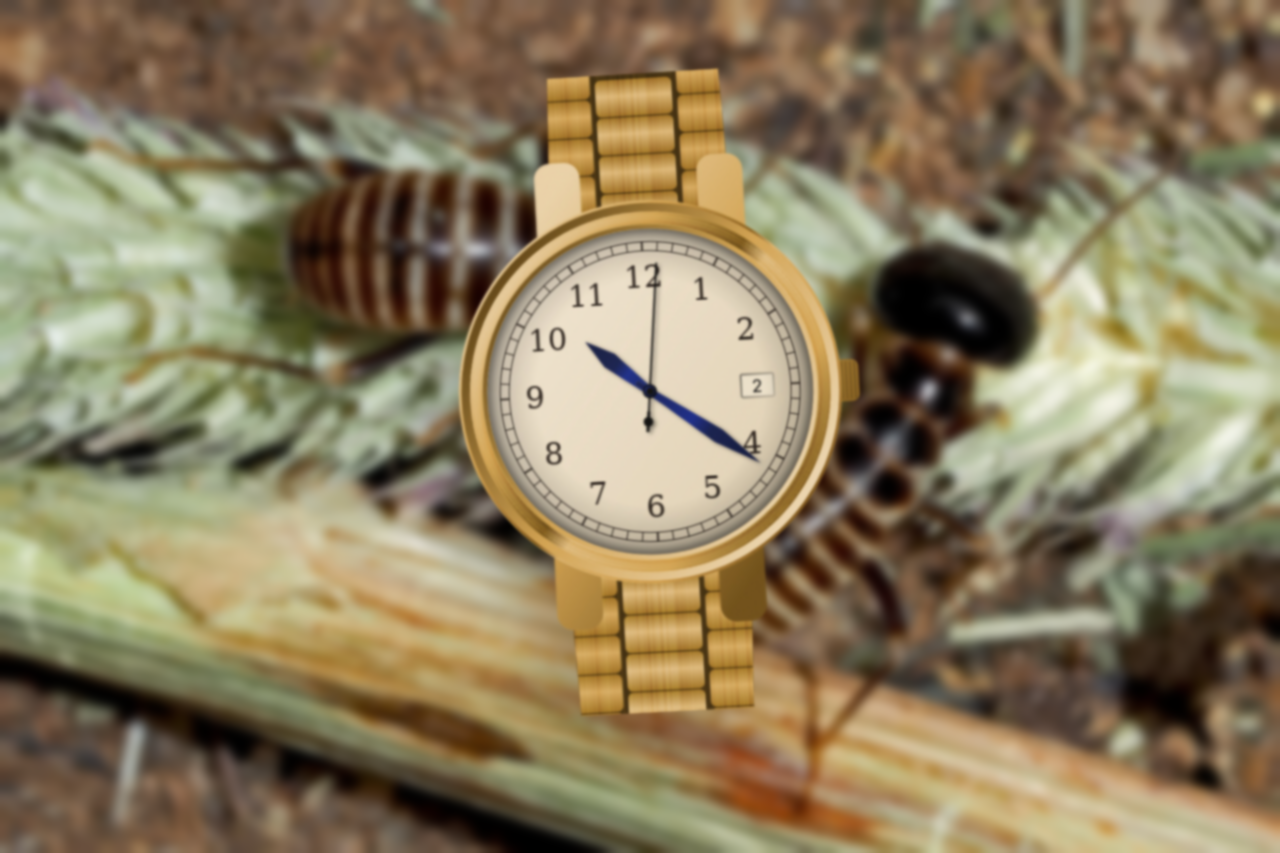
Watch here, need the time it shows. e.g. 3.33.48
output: 10.21.01
